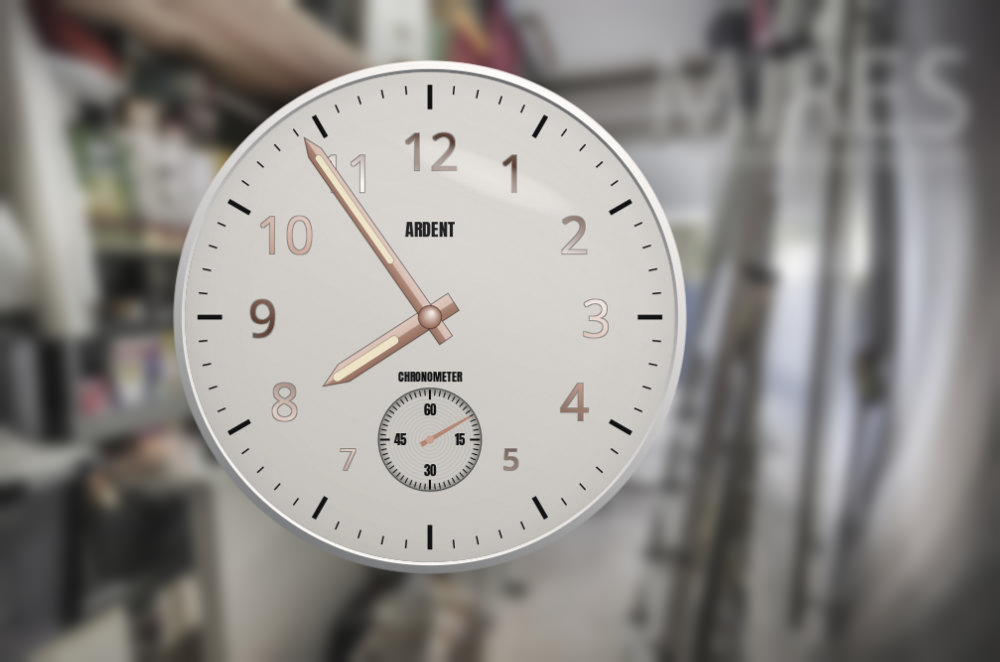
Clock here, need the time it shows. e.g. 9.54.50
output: 7.54.10
